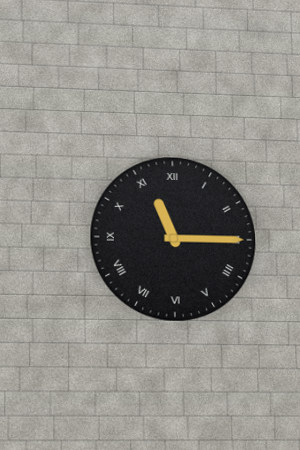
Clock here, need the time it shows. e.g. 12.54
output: 11.15
